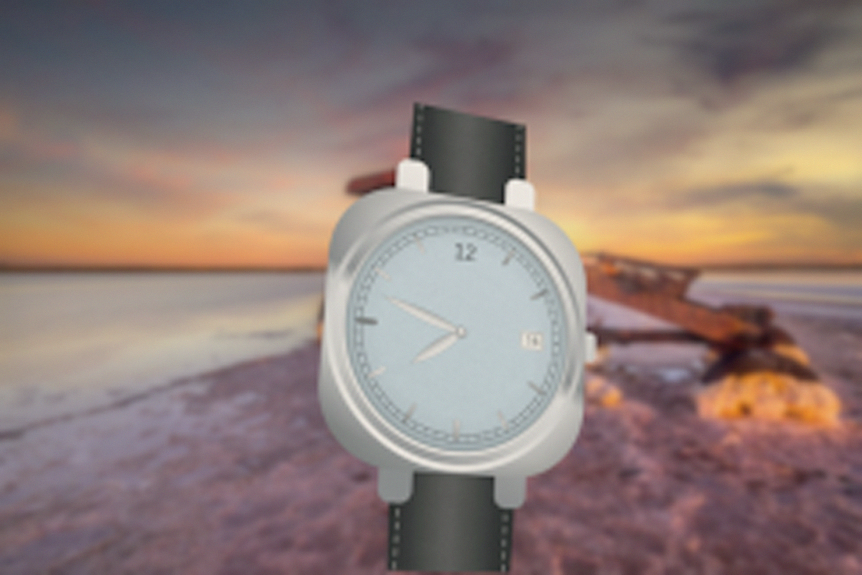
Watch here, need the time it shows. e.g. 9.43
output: 7.48
